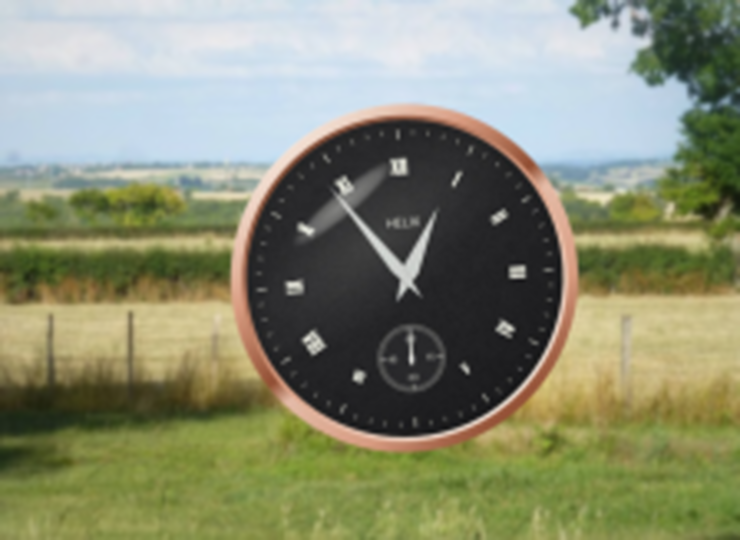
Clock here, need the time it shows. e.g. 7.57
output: 12.54
